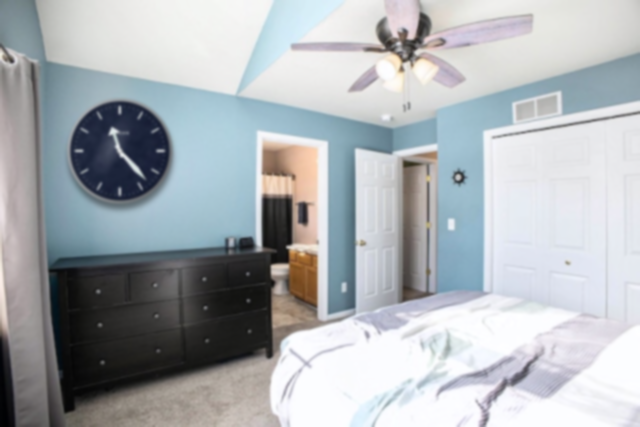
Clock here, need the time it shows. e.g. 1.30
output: 11.23
